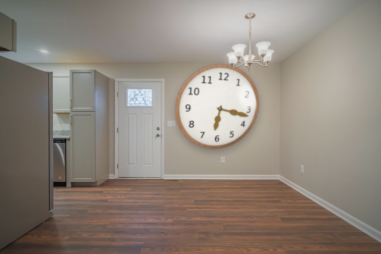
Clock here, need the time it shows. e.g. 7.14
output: 6.17
